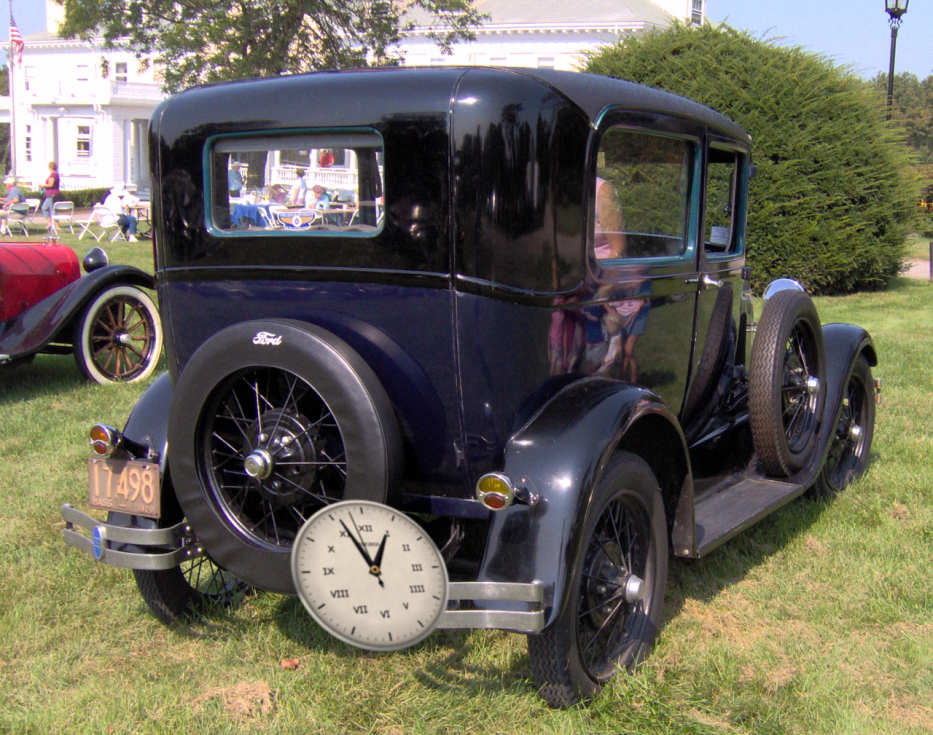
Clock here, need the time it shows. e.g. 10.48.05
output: 12.55.58
